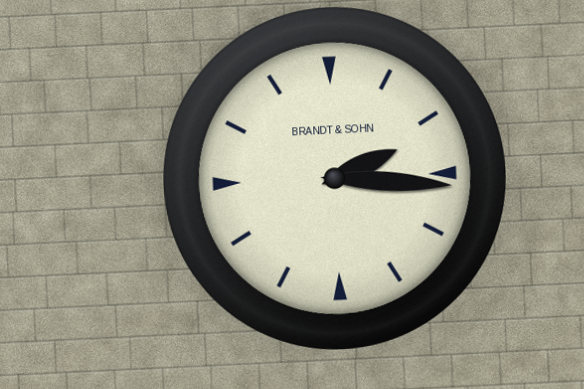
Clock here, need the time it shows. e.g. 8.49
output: 2.16
